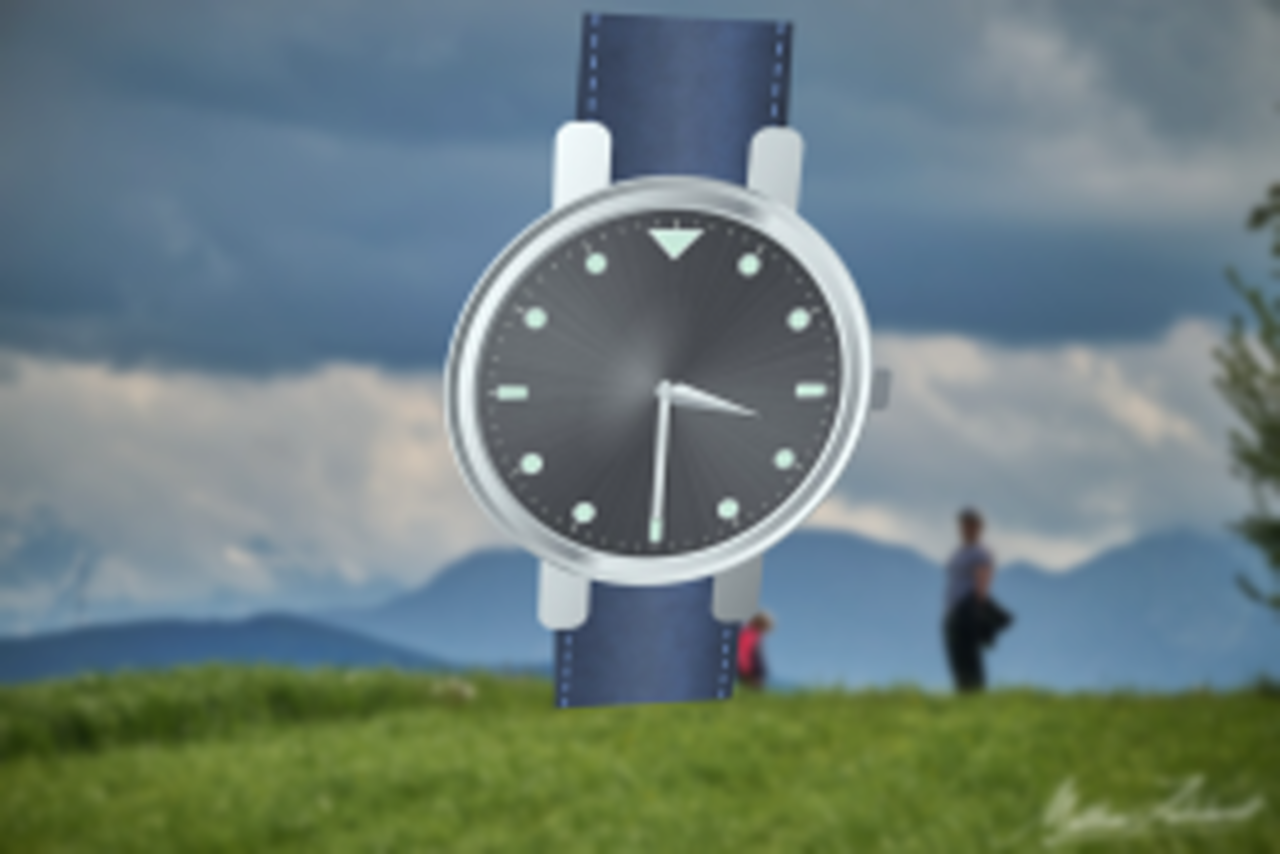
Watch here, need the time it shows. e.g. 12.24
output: 3.30
